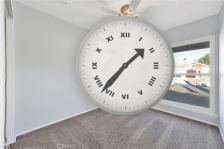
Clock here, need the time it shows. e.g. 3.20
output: 1.37
